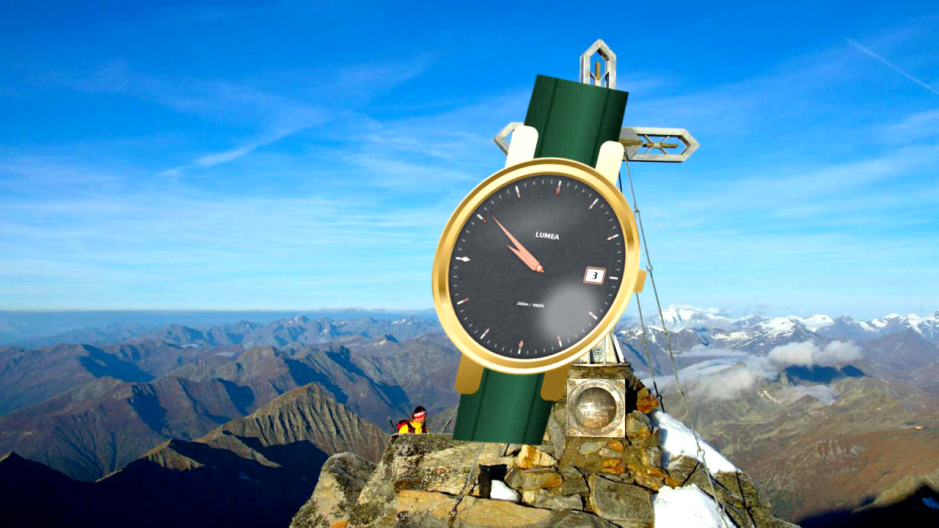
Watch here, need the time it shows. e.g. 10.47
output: 9.51
